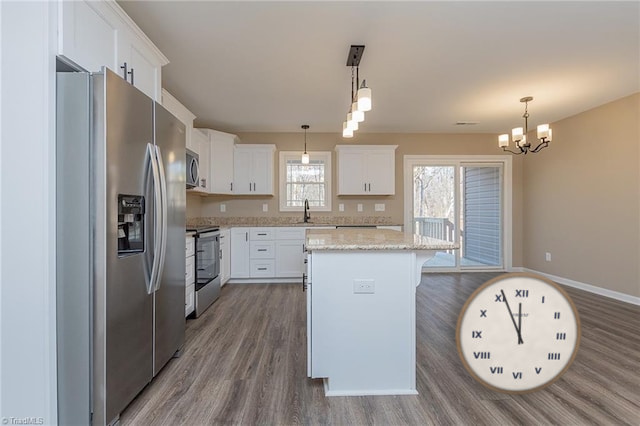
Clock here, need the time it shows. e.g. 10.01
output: 11.56
